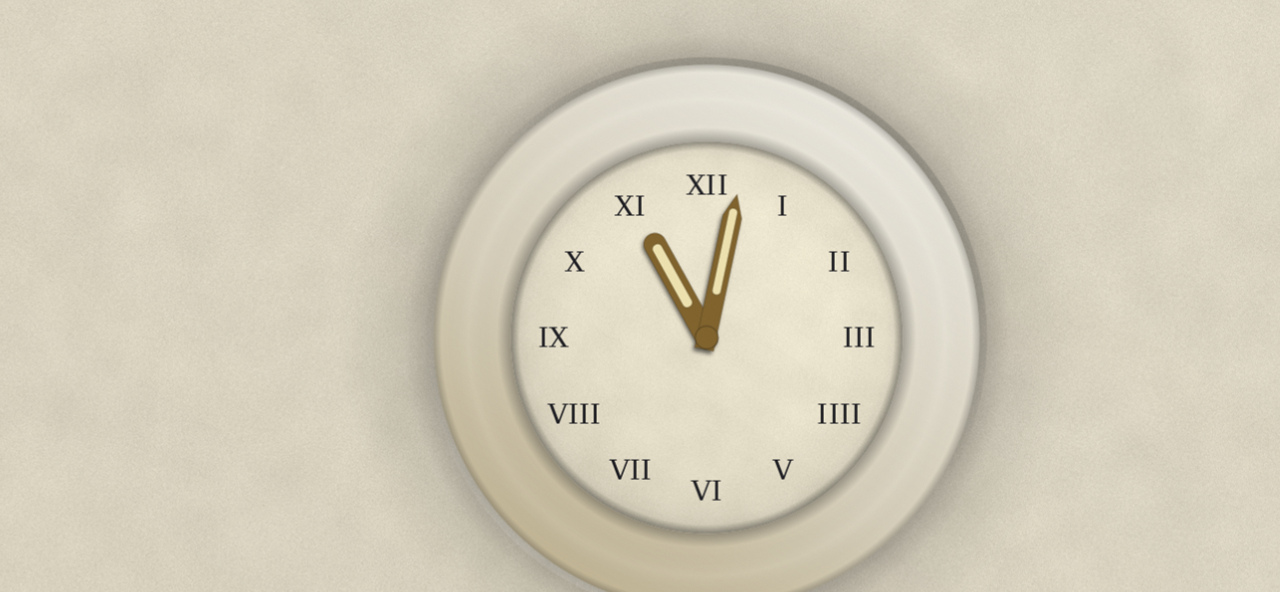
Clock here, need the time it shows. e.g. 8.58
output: 11.02
